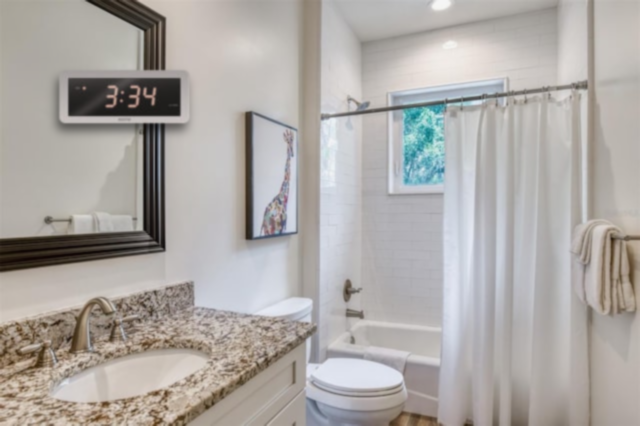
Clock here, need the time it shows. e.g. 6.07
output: 3.34
